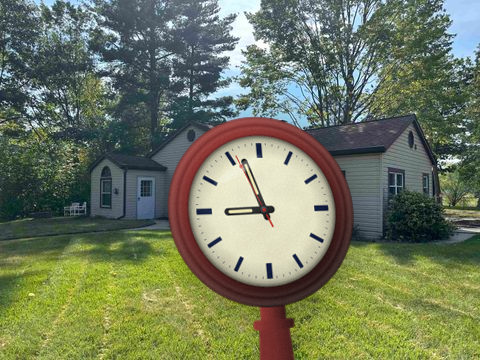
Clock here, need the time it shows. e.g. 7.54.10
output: 8.56.56
